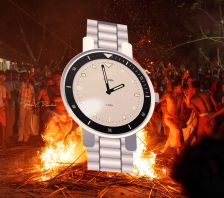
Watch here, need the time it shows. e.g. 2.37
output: 1.58
